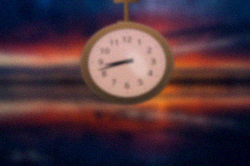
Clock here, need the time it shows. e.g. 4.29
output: 8.42
